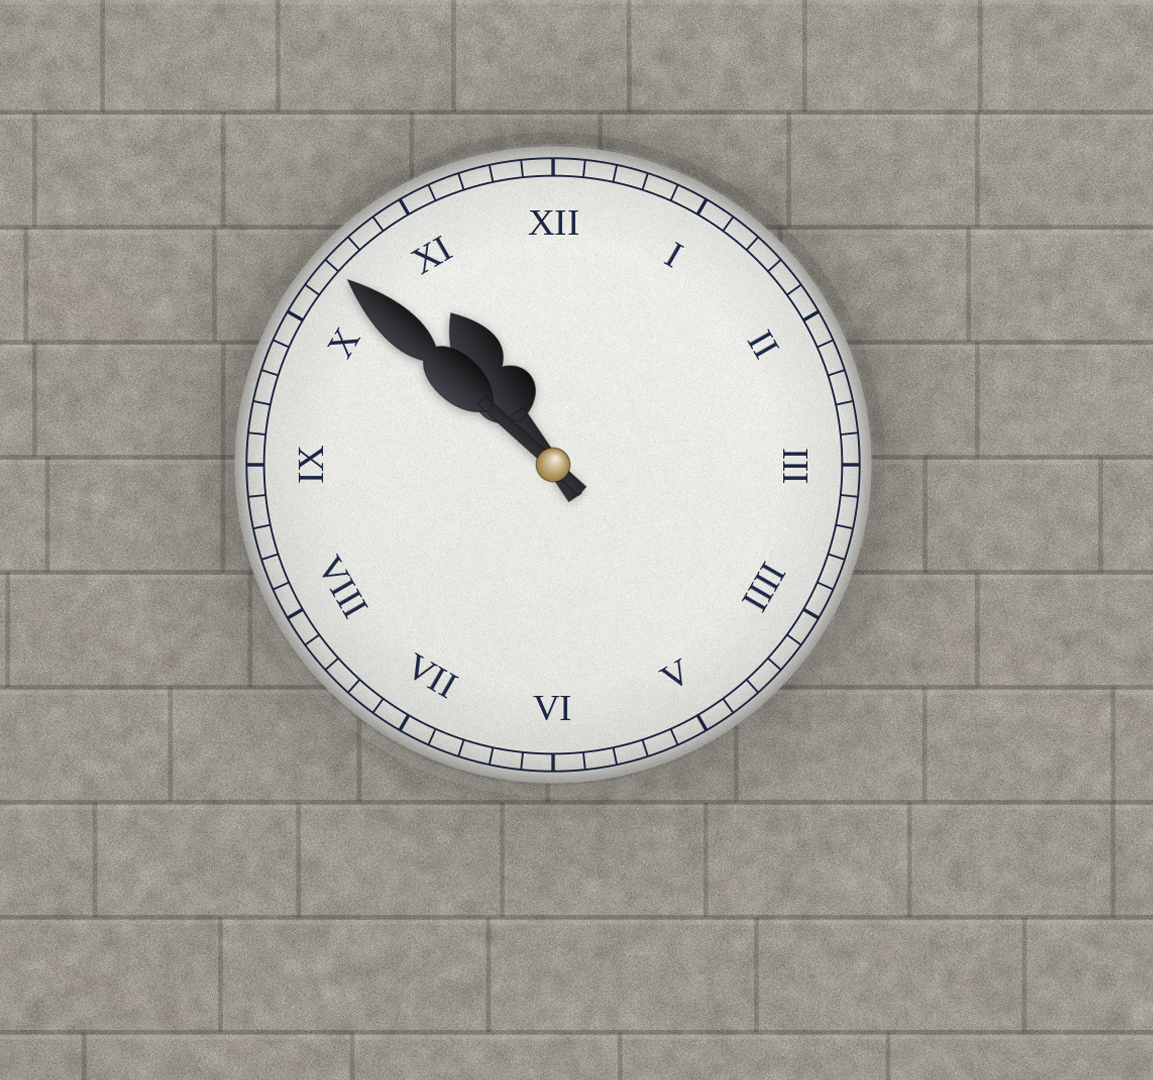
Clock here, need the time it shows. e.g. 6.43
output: 10.52
